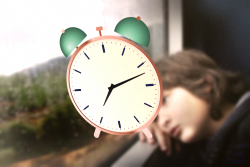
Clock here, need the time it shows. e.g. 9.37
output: 7.12
